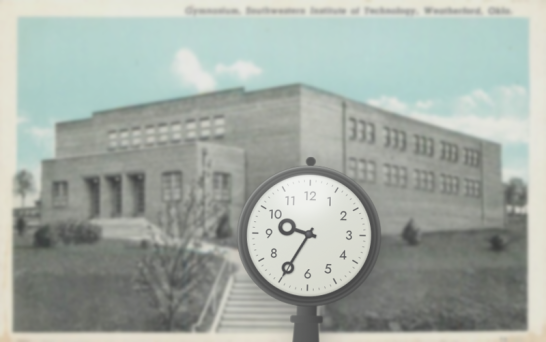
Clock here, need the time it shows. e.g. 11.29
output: 9.35
